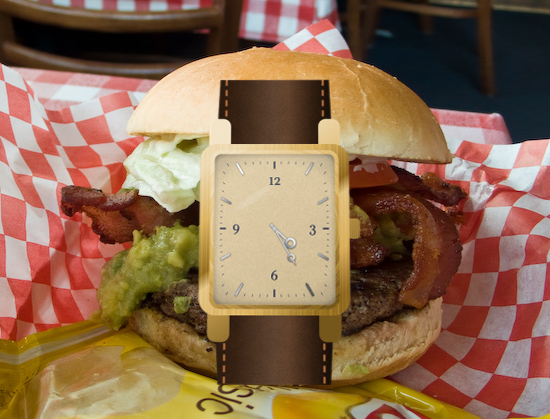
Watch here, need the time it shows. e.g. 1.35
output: 4.25
